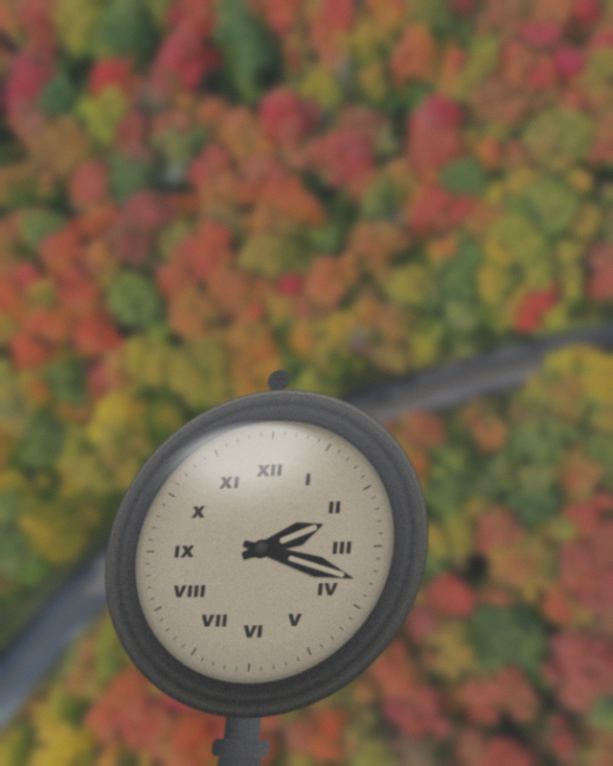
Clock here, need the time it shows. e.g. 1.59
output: 2.18
